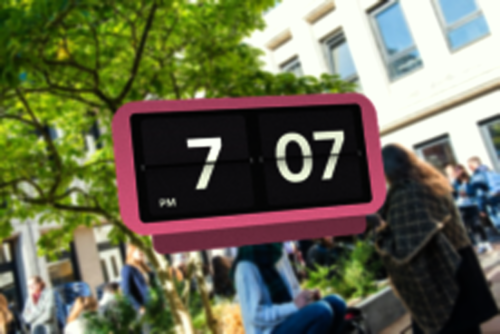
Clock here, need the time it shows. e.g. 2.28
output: 7.07
